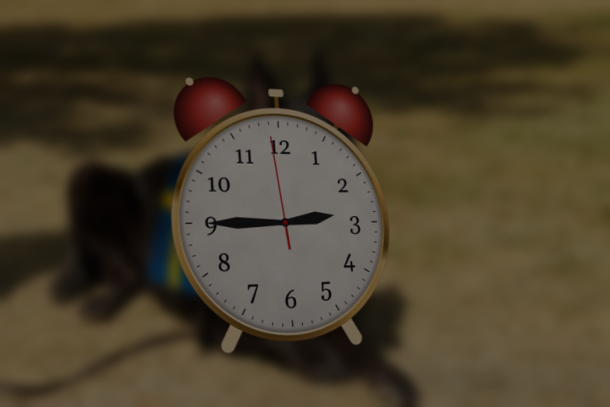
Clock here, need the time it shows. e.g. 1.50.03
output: 2.44.59
